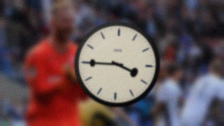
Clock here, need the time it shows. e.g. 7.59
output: 3.45
